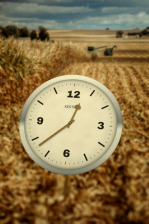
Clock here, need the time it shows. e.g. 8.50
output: 12.38
